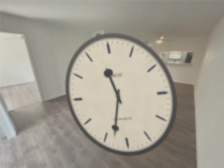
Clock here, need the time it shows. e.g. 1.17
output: 11.33
